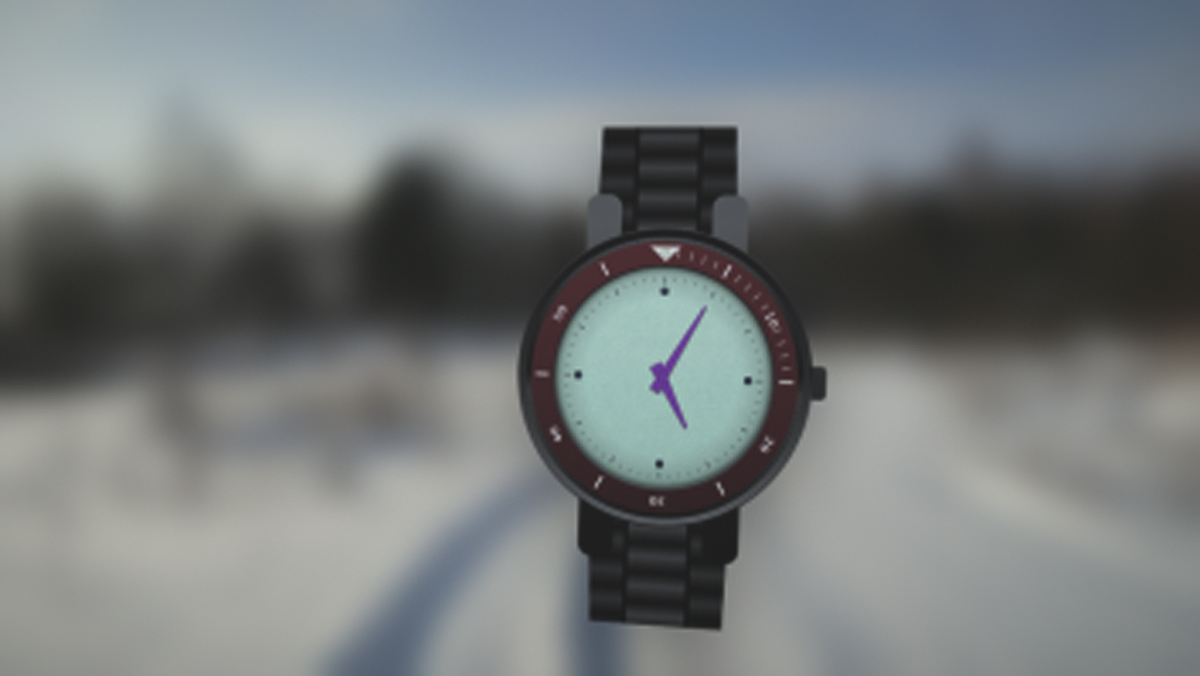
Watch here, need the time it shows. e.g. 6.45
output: 5.05
